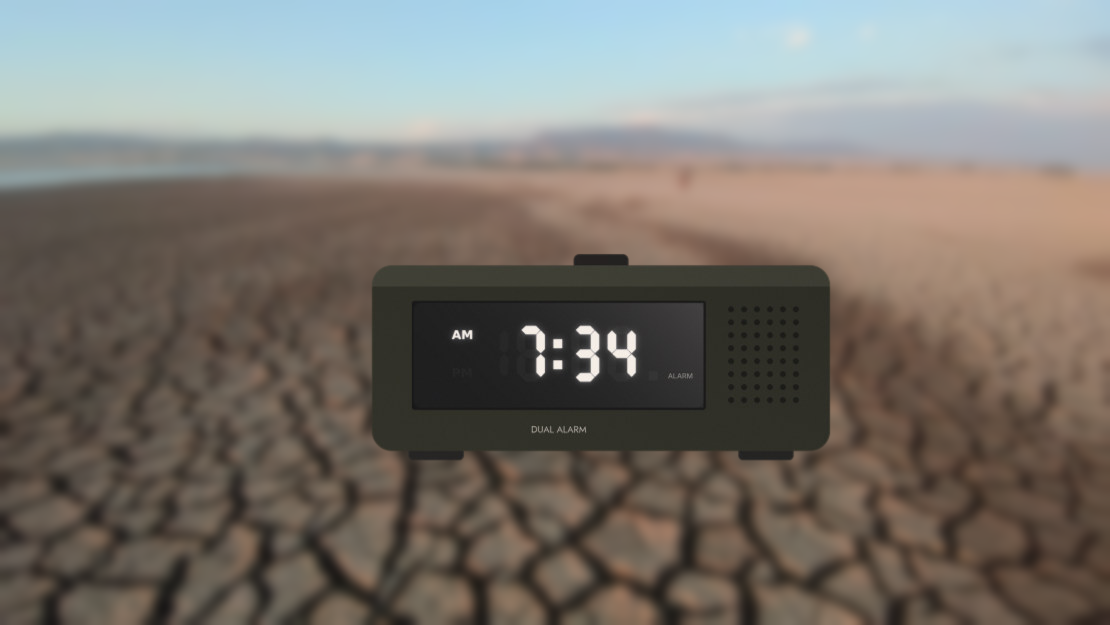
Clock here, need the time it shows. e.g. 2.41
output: 7.34
